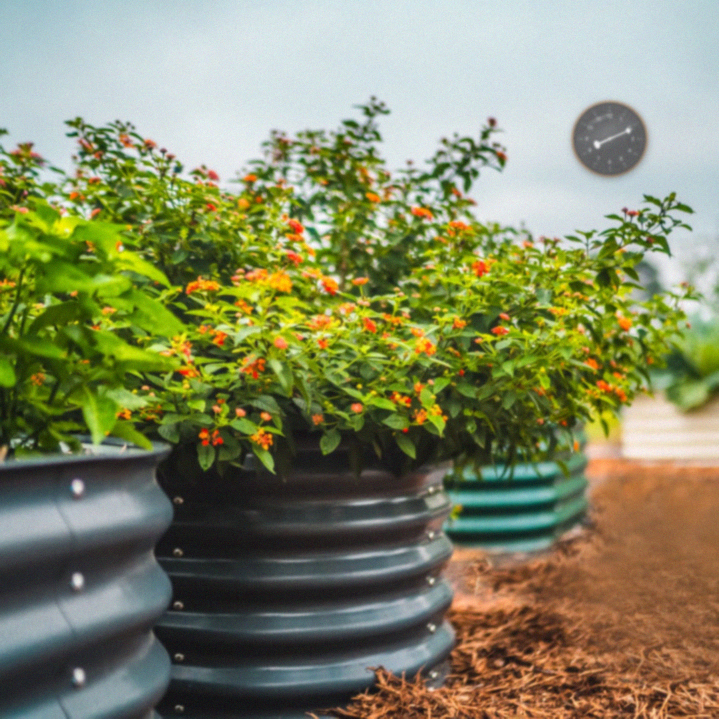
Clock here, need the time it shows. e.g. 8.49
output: 8.11
